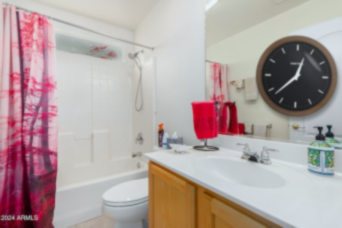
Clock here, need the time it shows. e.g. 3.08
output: 12.38
